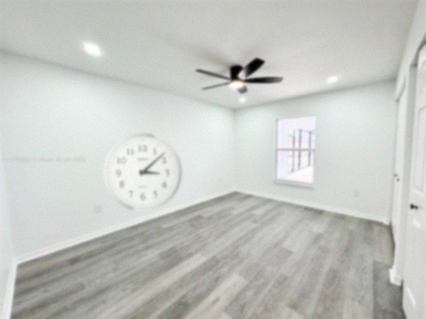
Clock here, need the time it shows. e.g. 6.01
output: 3.08
